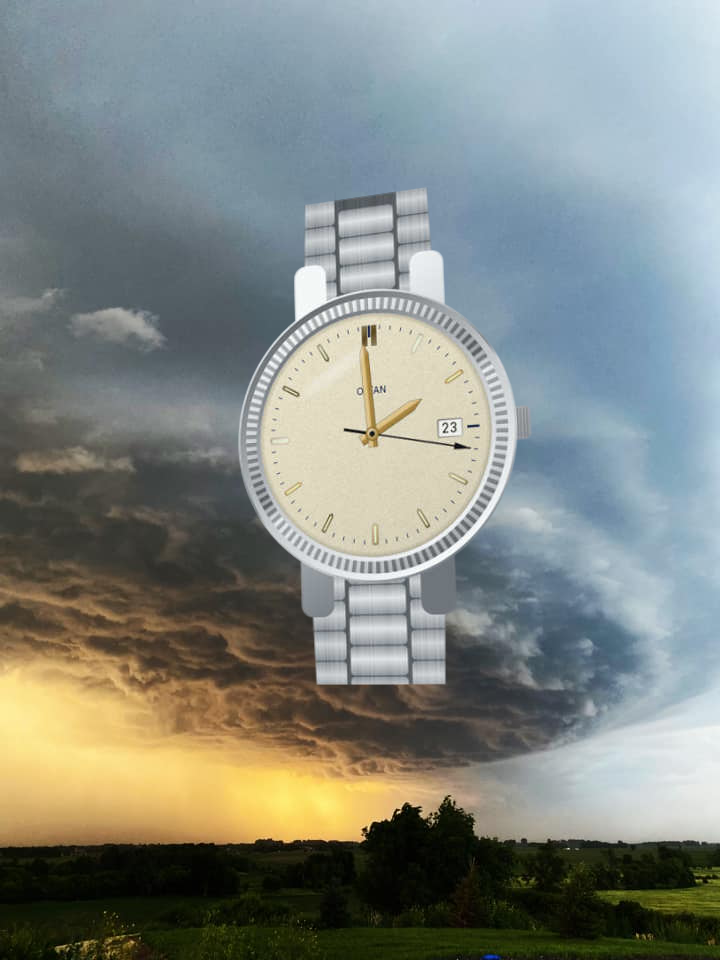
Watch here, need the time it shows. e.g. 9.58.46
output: 1.59.17
